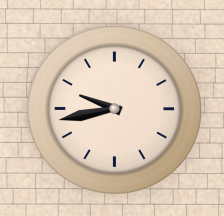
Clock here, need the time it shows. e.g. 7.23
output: 9.43
